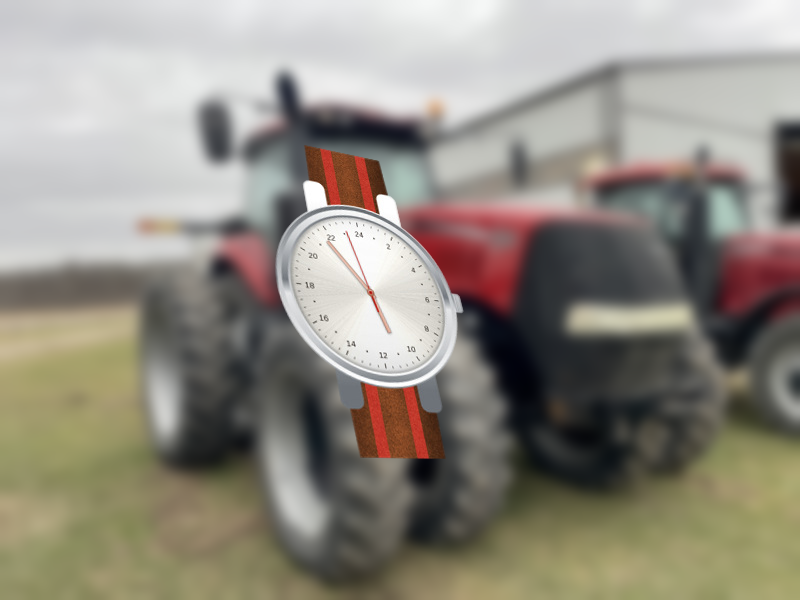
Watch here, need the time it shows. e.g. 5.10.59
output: 10.53.58
